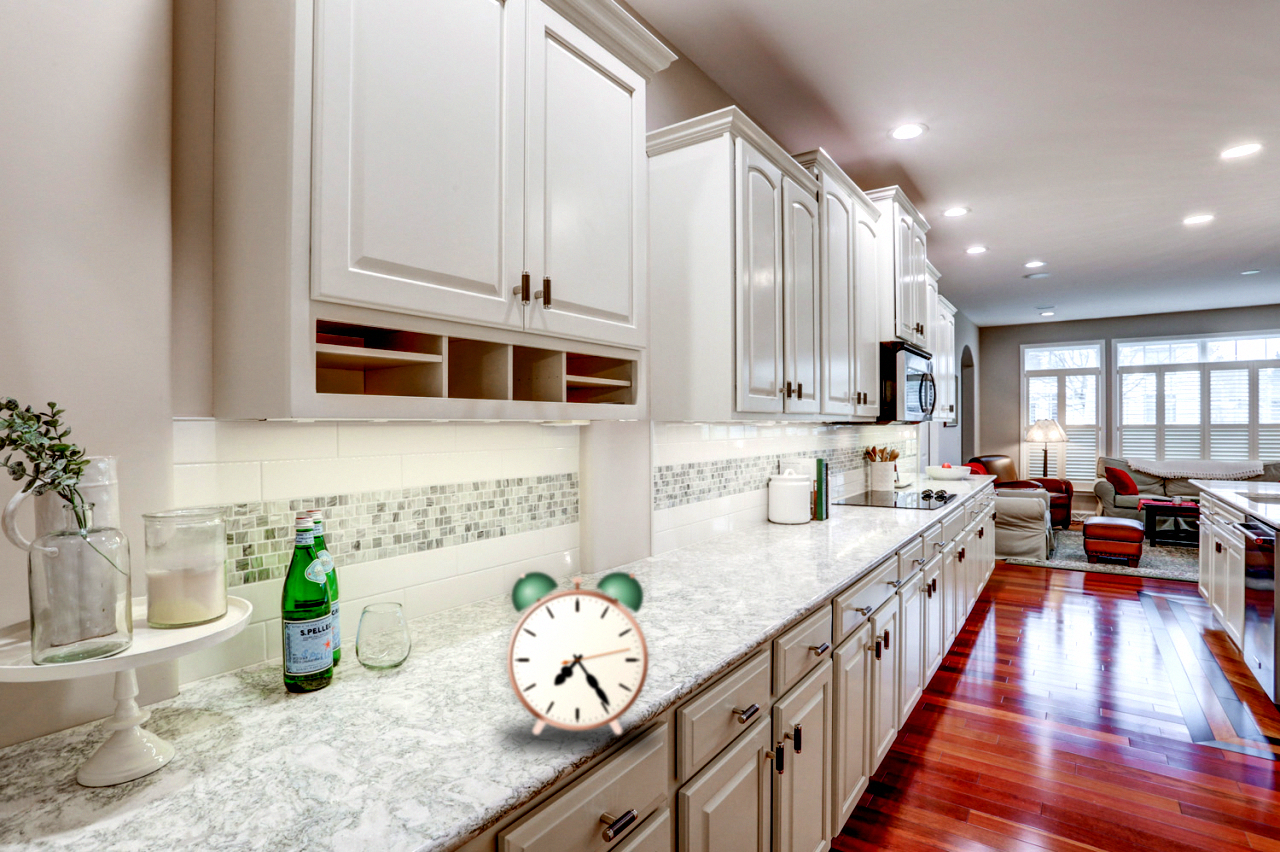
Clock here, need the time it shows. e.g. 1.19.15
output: 7.24.13
